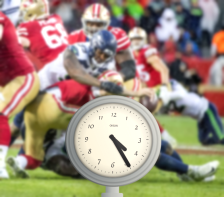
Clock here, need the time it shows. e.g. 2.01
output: 4.25
